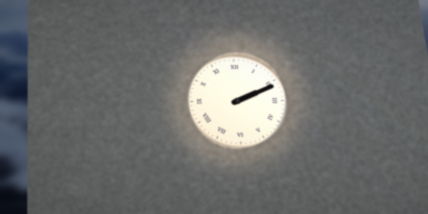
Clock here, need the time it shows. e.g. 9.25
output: 2.11
